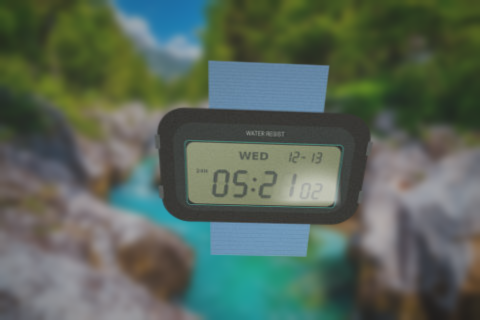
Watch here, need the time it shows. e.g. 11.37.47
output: 5.21.02
